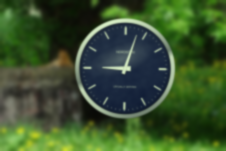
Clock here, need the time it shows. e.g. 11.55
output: 9.03
